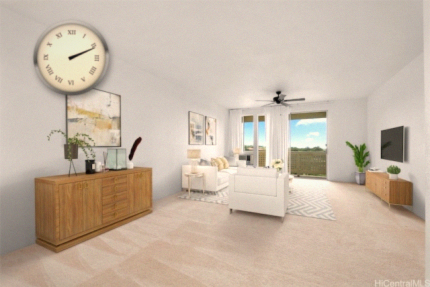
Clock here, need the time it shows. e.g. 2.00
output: 2.11
